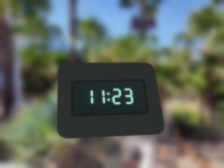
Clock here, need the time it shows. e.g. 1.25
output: 11.23
